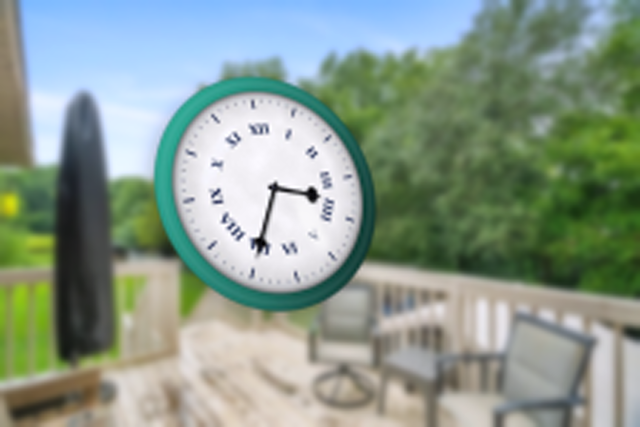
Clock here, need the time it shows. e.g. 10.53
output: 3.35
